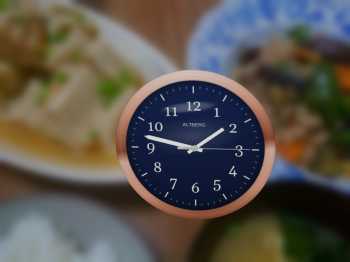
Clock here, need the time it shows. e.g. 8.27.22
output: 1.47.15
